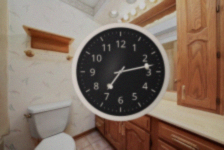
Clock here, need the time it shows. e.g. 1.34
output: 7.13
